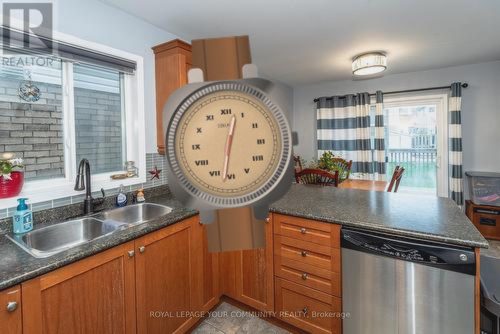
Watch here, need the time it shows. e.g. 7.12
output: 12.32
